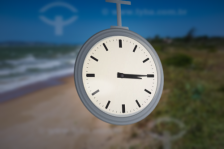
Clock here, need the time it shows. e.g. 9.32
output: 3.15
